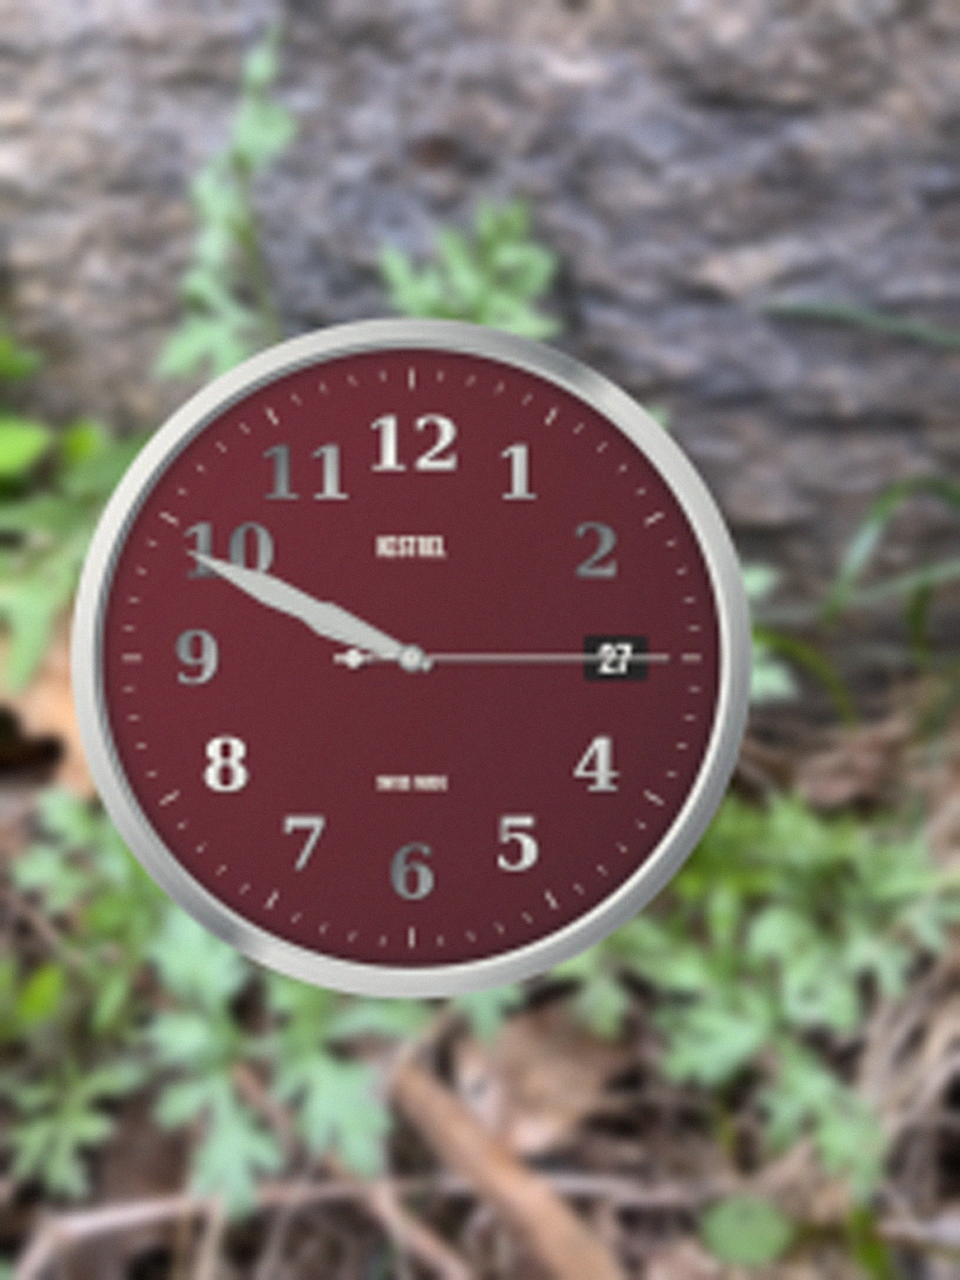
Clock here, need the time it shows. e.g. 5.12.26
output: 9.49.15
